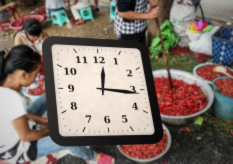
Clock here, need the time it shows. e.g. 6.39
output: 12.16
